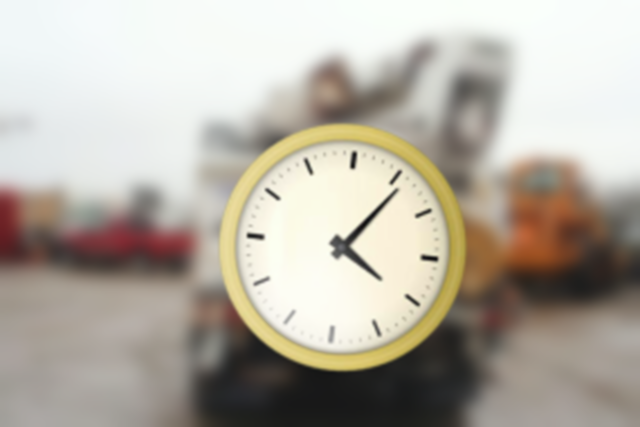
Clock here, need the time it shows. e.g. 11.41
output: 4.06
